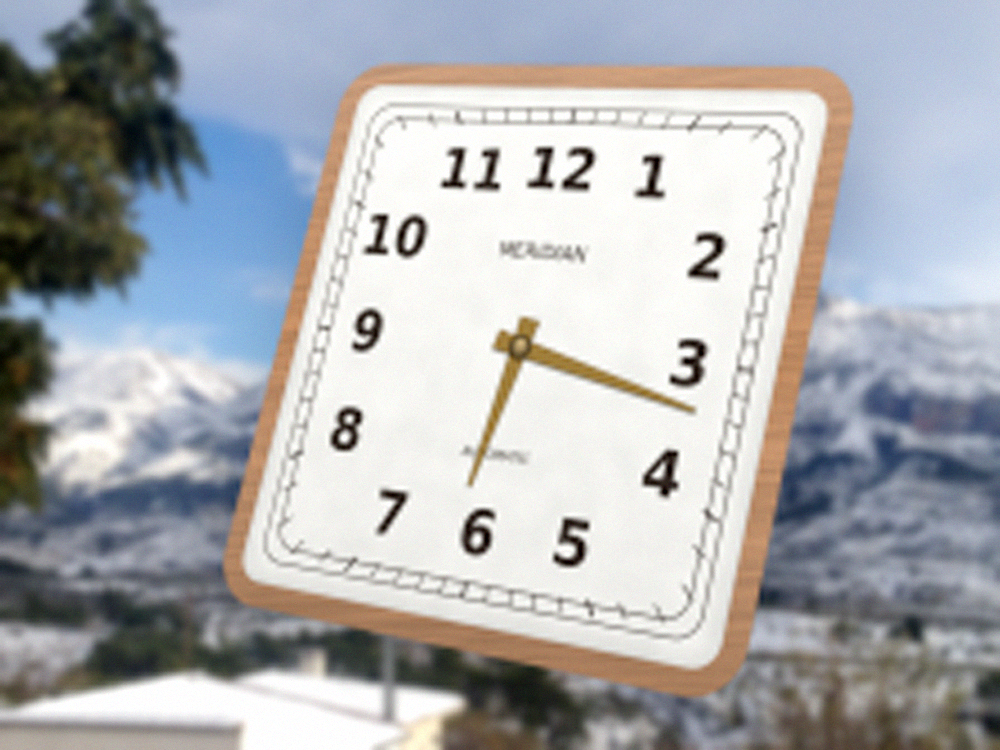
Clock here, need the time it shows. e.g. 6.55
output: 6.17
